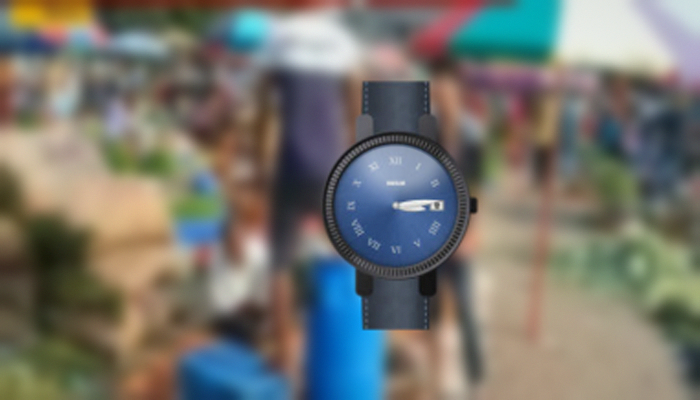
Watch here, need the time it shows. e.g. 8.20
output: 3.14
